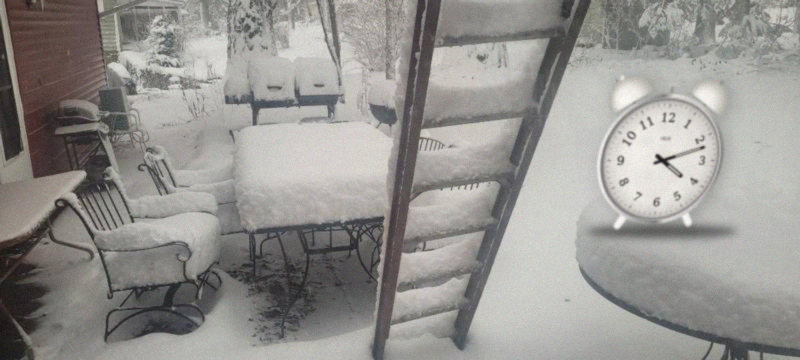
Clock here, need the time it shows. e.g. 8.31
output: 4.12
